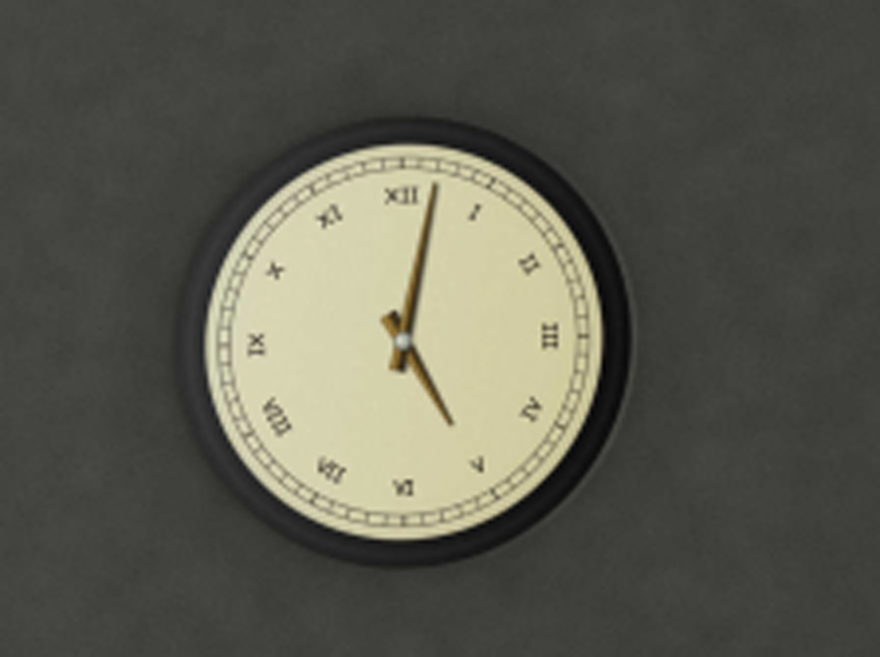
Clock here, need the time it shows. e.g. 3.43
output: 5.02
